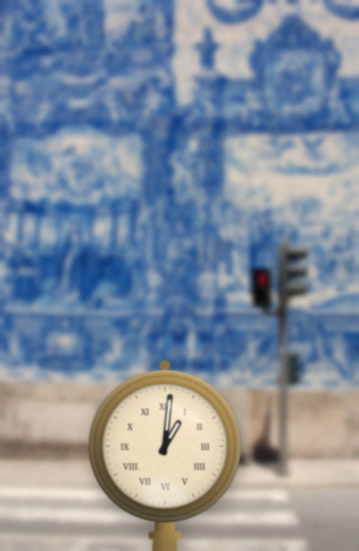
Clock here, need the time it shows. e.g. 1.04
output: 1.01
